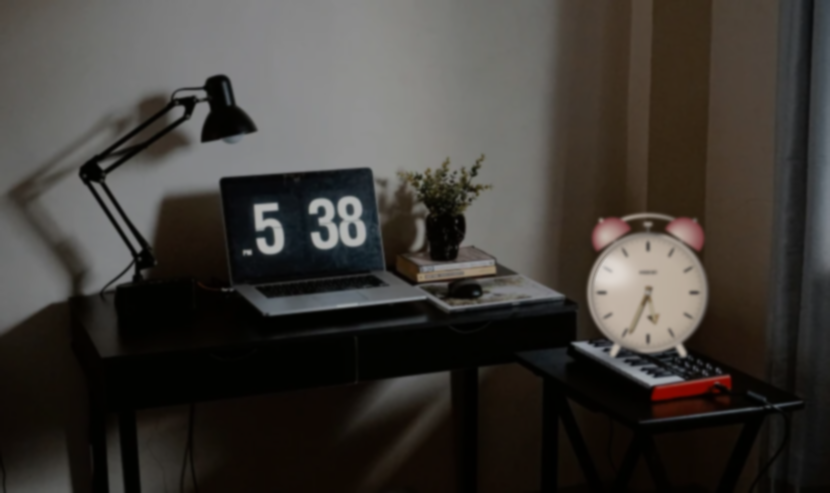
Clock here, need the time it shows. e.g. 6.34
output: 5.34
